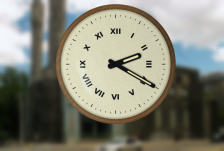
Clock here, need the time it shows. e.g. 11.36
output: 2.20
